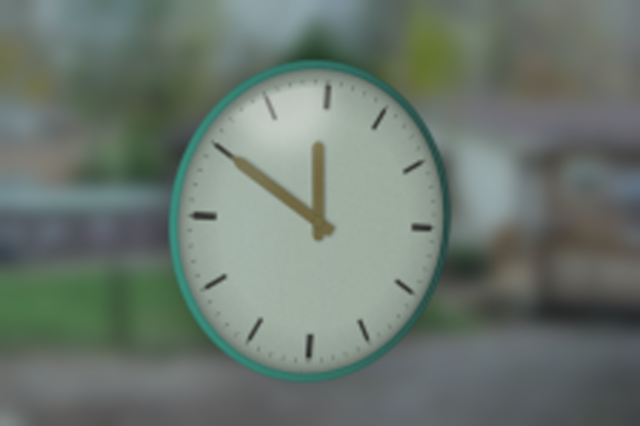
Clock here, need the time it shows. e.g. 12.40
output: 11.50
